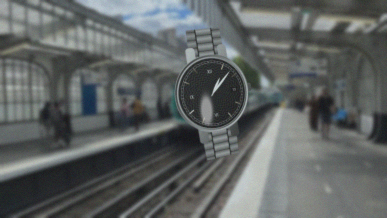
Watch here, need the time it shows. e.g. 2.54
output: 1.08
